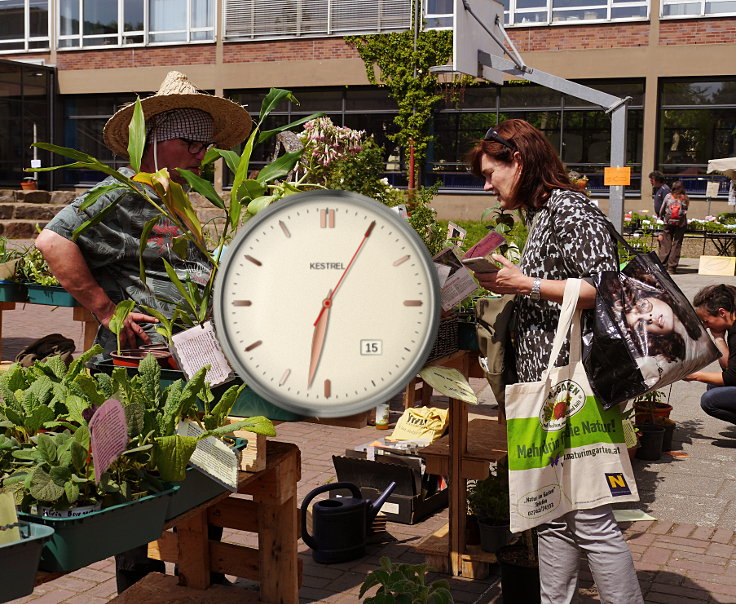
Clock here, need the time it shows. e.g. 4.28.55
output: 6.32.05
